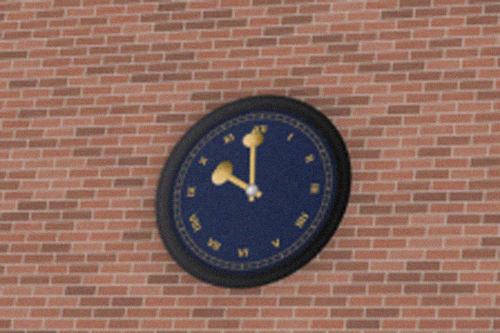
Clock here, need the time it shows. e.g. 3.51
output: 9.59
